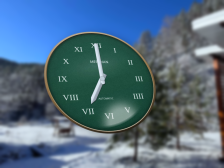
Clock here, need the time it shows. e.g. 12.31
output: 7.00
